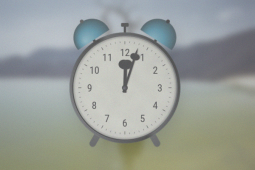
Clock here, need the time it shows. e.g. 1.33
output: 12.03
